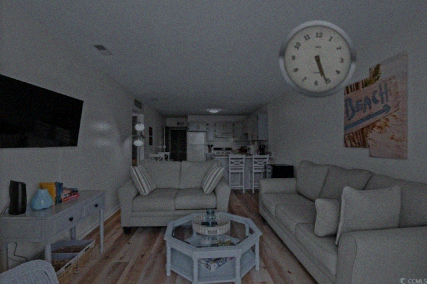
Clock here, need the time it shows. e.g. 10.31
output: 5.26
